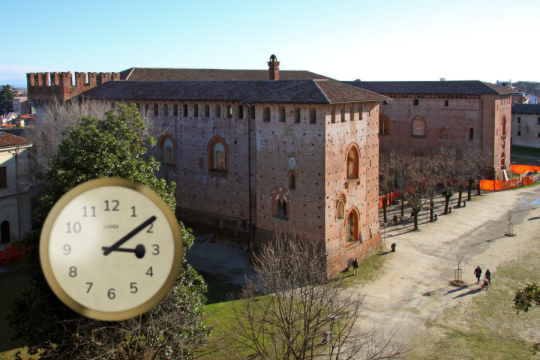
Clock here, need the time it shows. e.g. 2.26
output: 3.09
